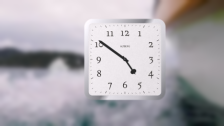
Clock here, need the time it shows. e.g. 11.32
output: 4.51
